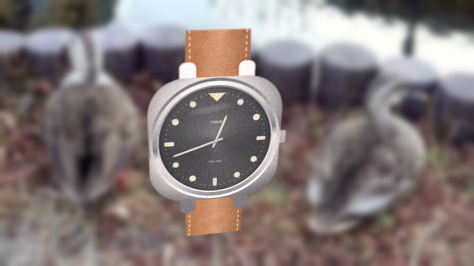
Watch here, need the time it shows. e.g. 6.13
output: 12.42
